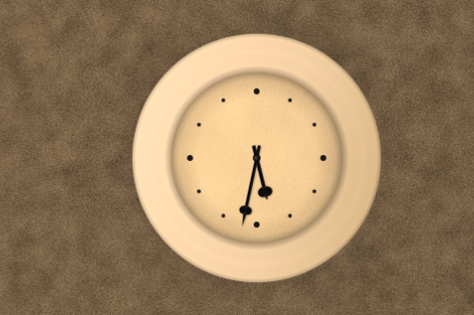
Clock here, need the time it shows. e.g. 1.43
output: 5.32
